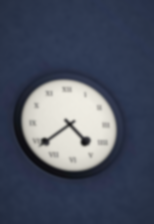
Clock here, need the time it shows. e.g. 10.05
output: 4.39
